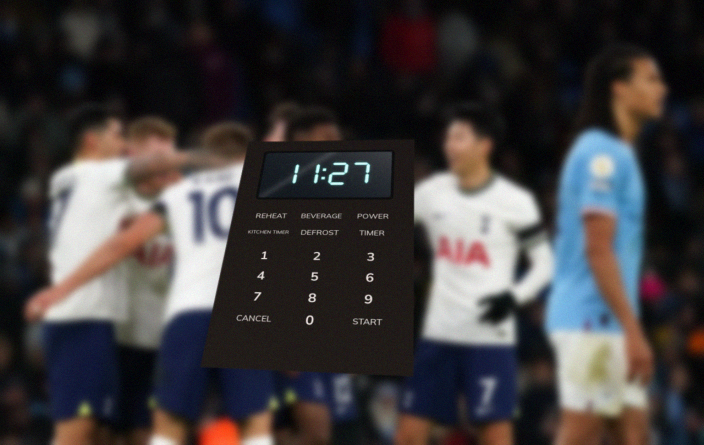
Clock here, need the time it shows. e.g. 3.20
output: 11.27
